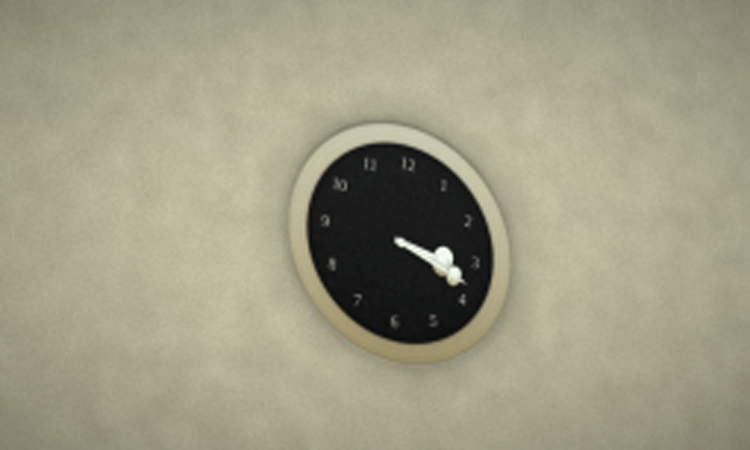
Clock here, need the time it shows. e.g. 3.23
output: 3.18
